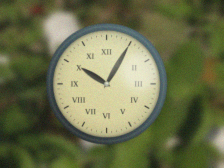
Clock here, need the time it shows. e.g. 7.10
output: 10.05
